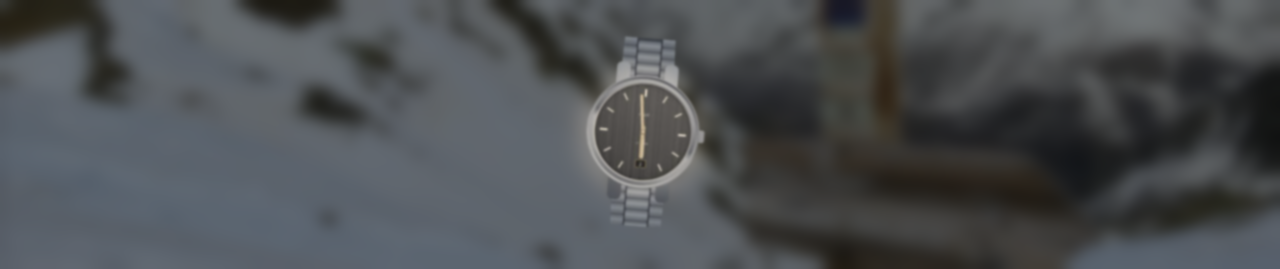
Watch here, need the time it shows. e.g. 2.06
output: 5.59
